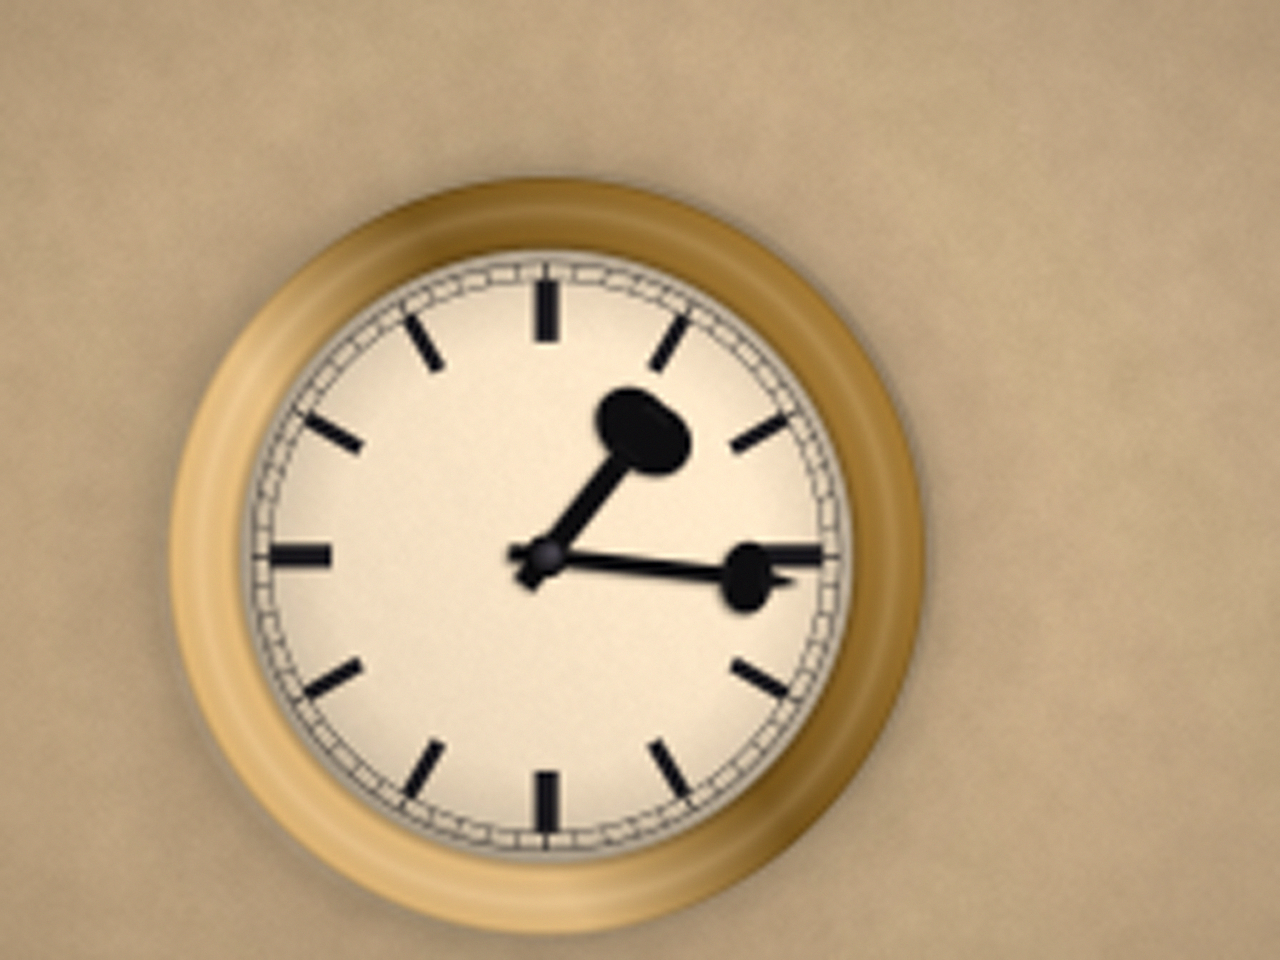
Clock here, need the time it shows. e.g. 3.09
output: 1.16
